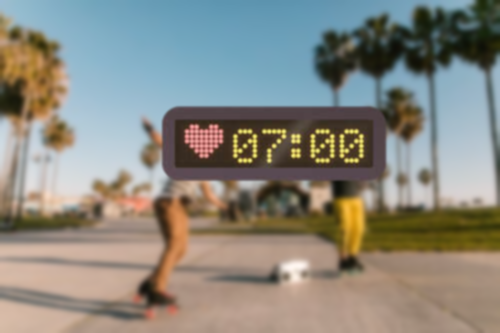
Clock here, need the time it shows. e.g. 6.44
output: 7.00
